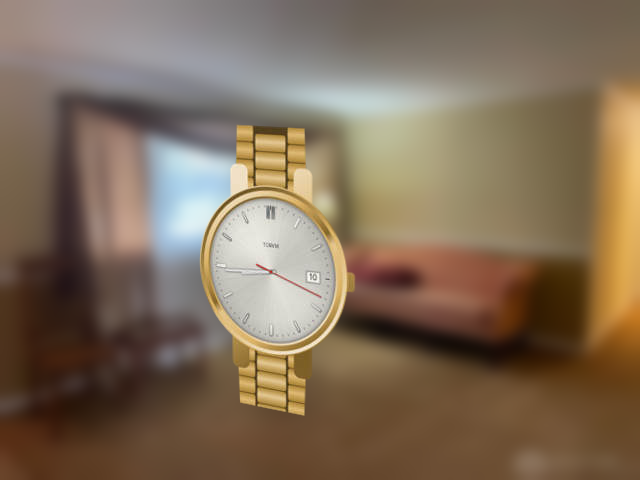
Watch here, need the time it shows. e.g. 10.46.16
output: 8.44.18
